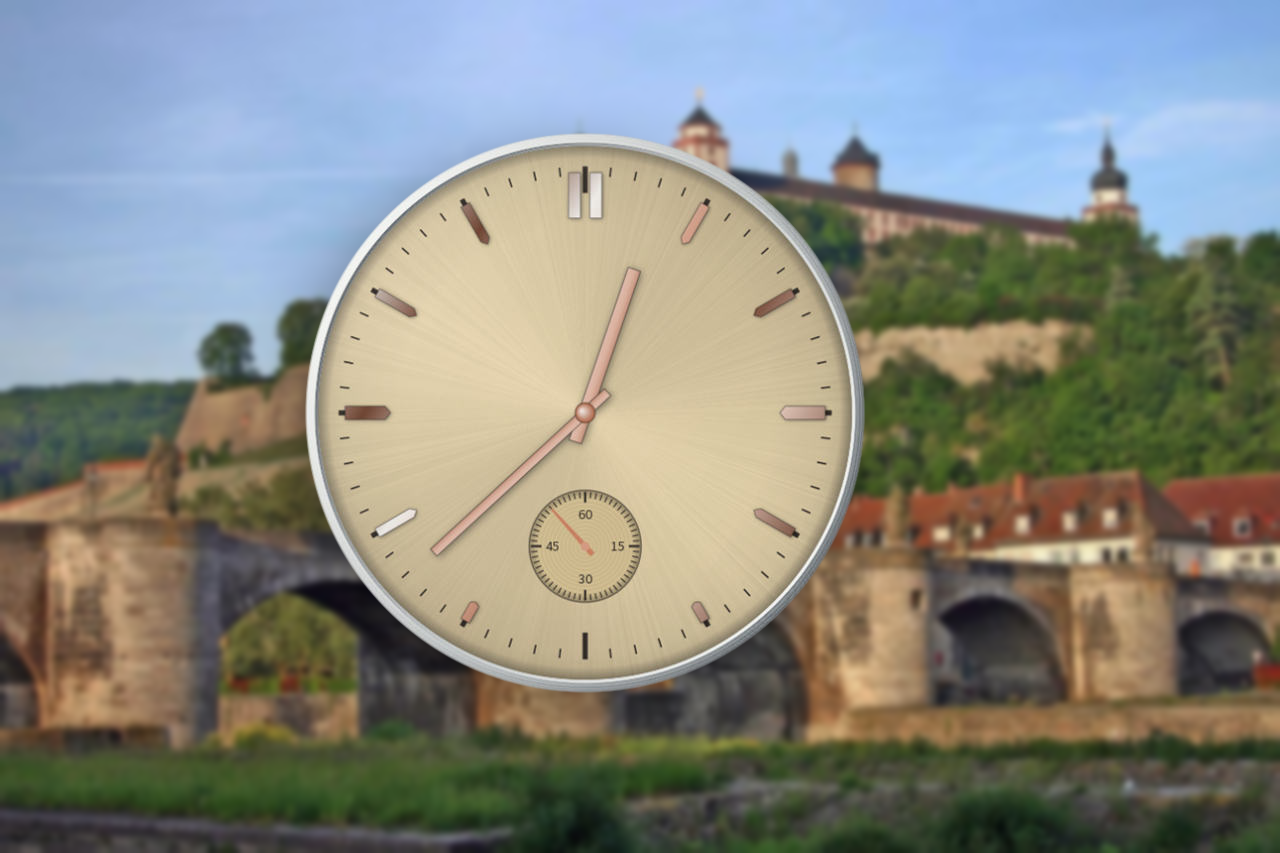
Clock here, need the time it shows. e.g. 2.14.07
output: 12.37.53
